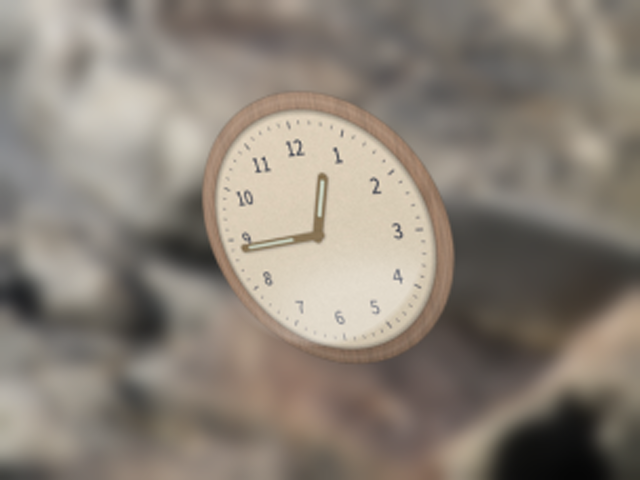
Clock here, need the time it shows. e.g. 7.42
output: 12.44
